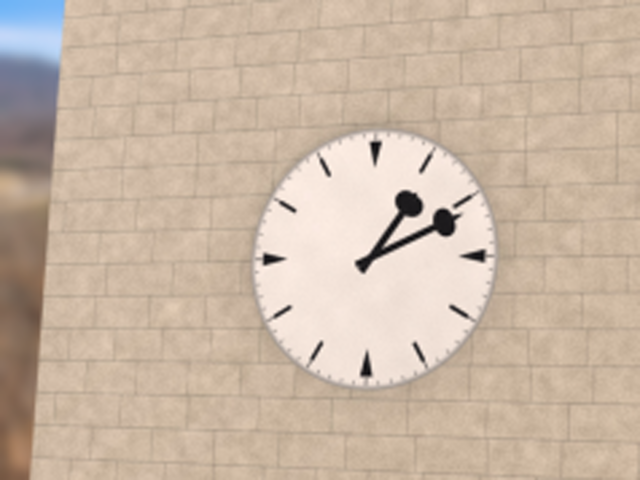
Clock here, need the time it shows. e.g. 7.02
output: 1.11
